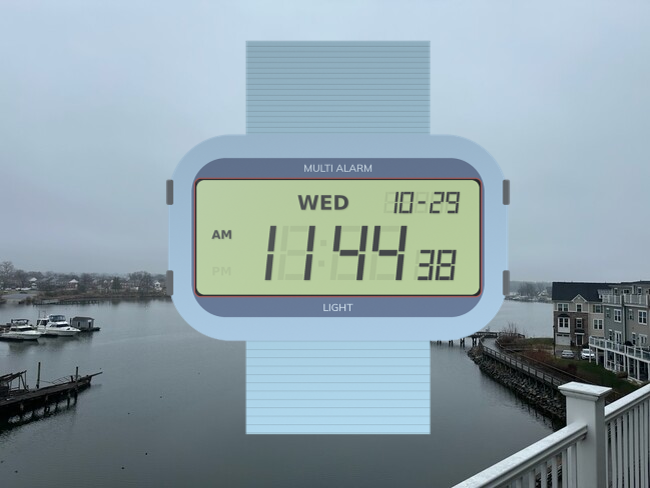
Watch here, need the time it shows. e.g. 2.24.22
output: 11.44.38
